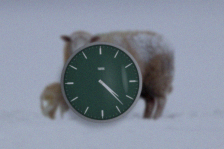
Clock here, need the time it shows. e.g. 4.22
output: 4.23
